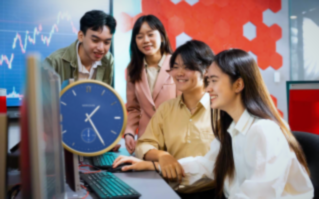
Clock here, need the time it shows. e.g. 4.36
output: 1.25
